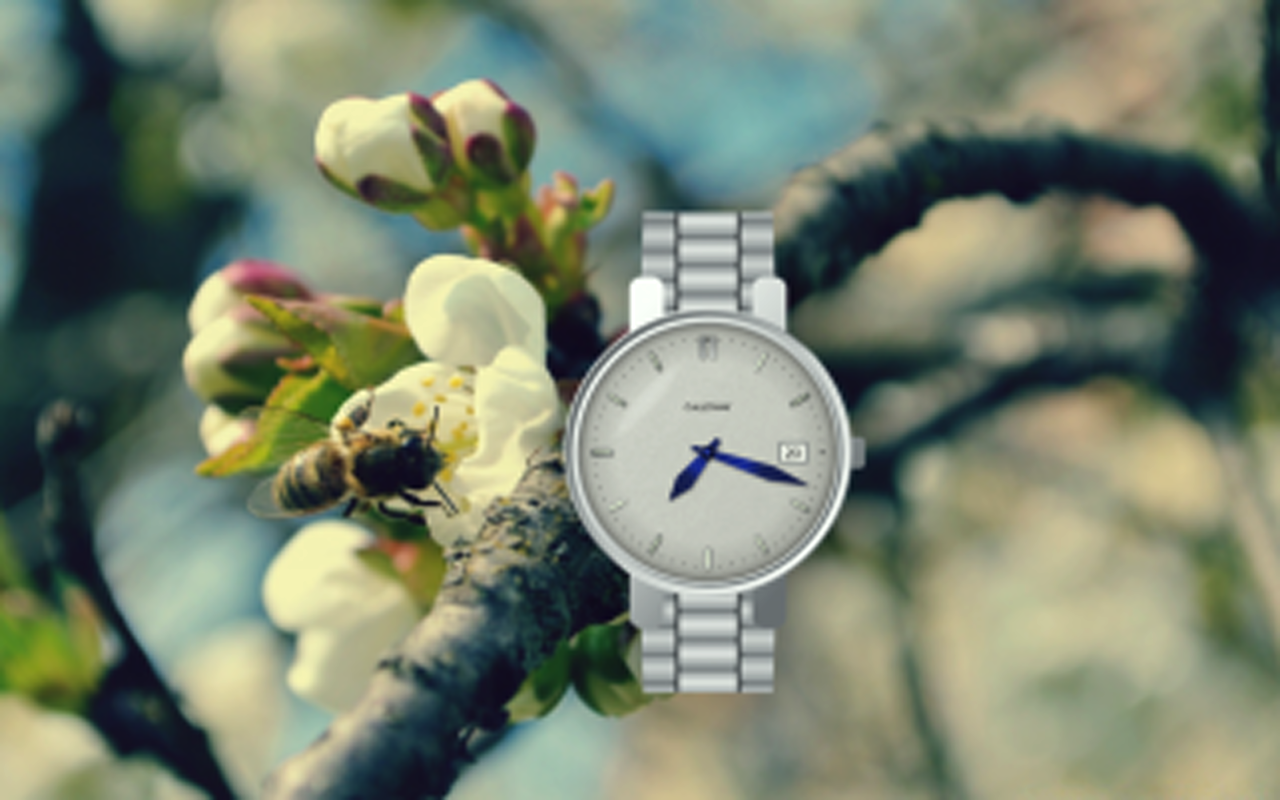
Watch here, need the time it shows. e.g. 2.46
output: 7.18
